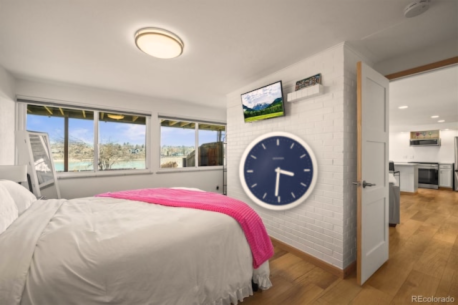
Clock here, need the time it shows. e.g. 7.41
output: 3.31
